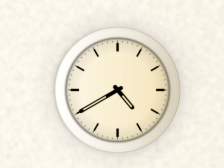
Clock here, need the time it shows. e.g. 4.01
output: 4.40
